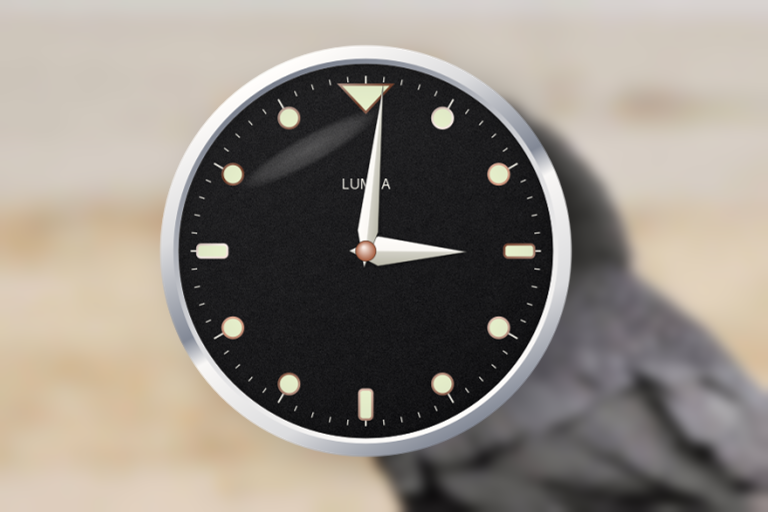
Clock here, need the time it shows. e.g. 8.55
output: 3.01
